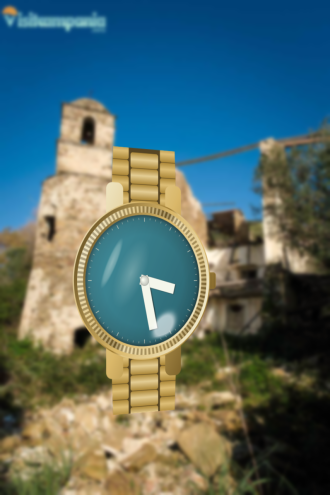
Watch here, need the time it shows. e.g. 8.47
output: 3.28
